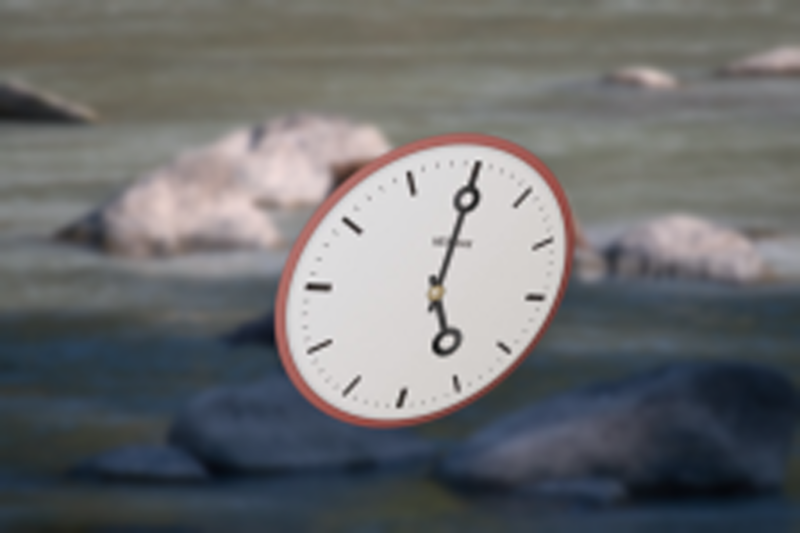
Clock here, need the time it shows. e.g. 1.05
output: 5.00
